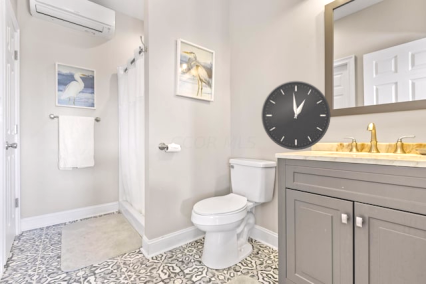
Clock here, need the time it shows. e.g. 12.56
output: 12.59
